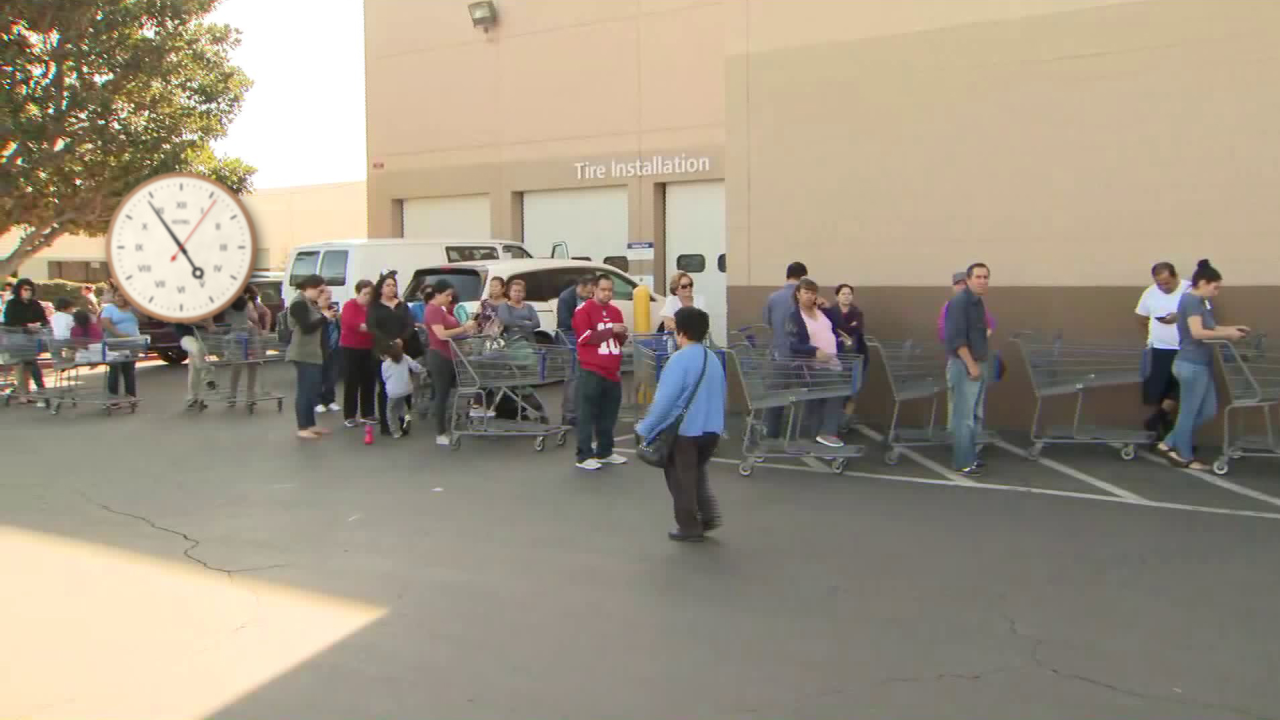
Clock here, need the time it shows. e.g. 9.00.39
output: 4.54.06
